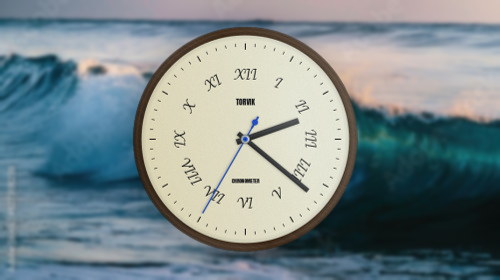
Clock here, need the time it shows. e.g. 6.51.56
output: 2.21.35
